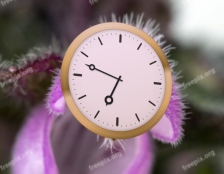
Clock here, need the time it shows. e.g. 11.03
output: 6.48
